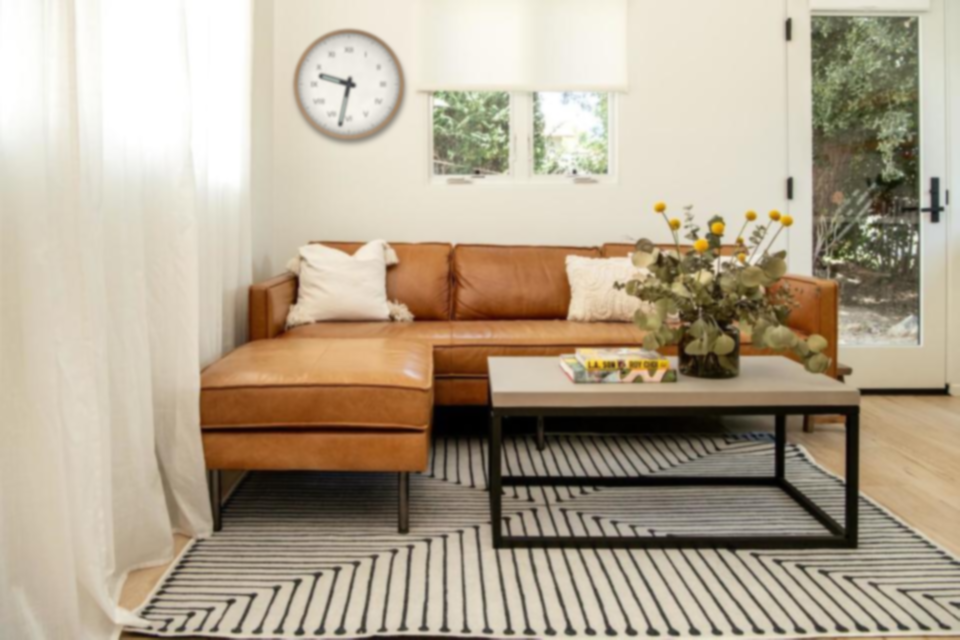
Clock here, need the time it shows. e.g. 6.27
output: 9.32
